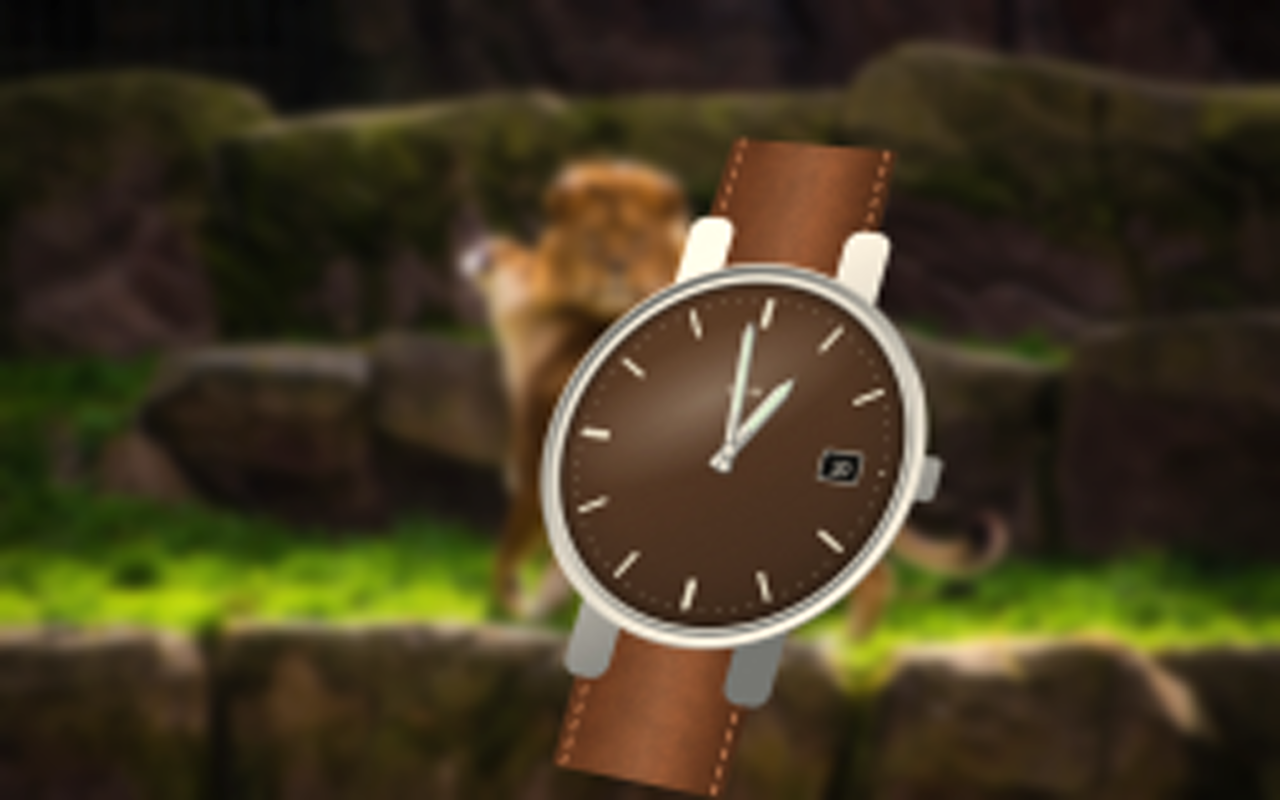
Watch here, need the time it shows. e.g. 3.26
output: 12.59
